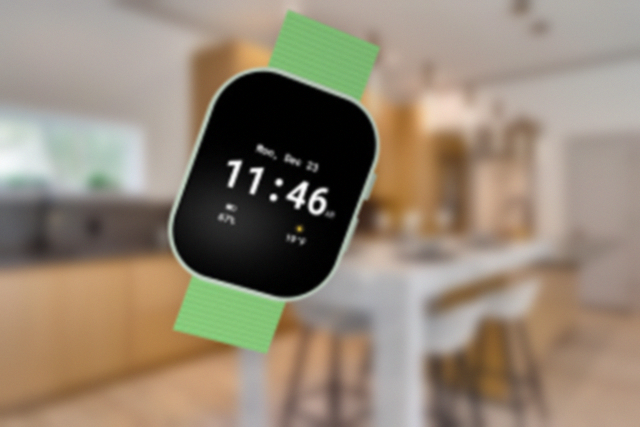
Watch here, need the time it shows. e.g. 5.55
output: 11.46
